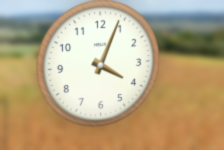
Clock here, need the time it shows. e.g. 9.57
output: 4.04
